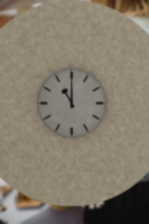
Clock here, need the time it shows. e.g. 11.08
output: 11.00
